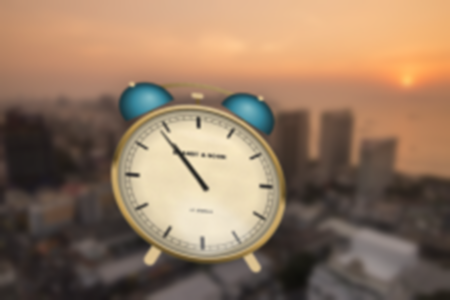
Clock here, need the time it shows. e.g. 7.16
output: 10.54
